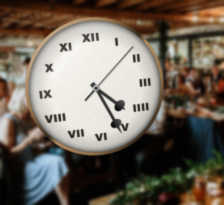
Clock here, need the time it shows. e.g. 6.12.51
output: 4.26.08
